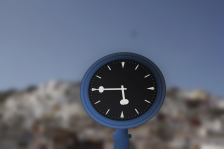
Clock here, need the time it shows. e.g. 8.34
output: 5.45
